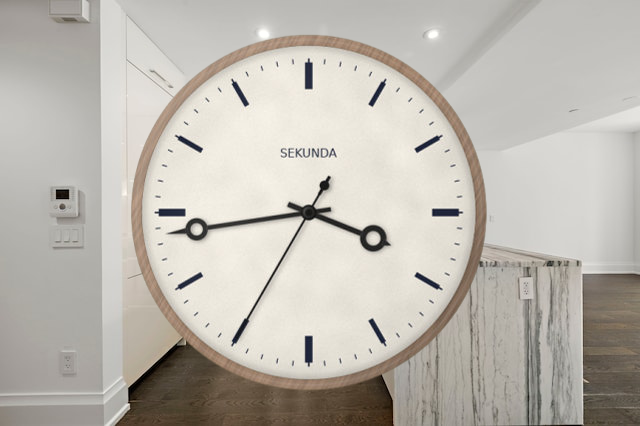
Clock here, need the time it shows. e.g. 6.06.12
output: 3.43.35
